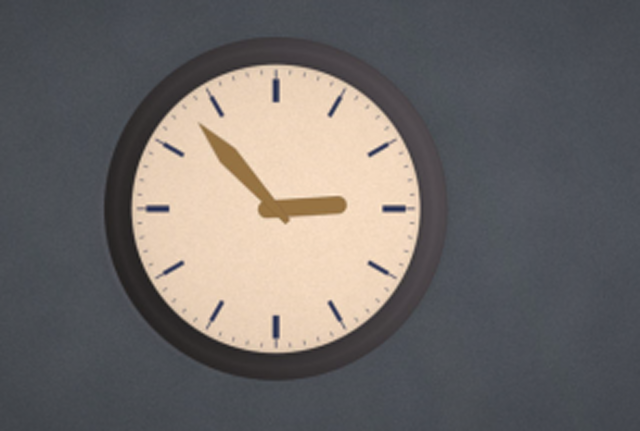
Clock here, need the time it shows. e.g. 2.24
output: 2.53
